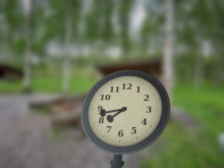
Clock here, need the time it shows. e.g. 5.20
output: 7.43
